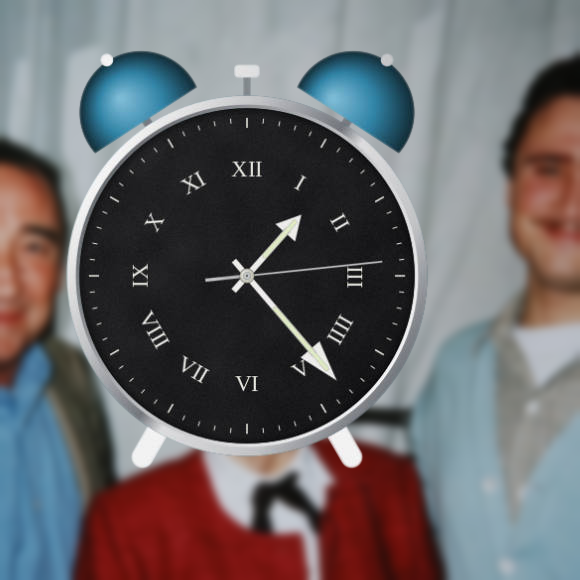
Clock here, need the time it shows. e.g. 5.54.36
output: 1.23.14
